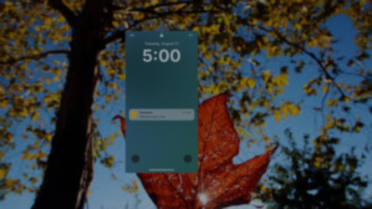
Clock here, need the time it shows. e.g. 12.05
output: 5.00
